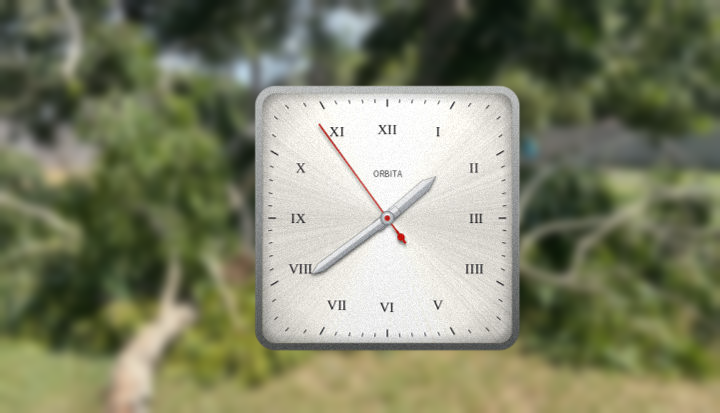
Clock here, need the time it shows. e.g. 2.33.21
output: 1.38.54
